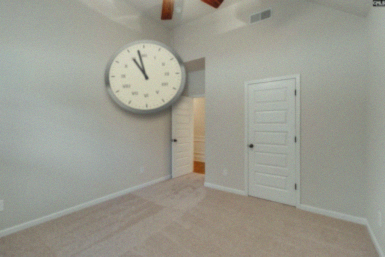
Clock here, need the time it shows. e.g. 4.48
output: 10.58
